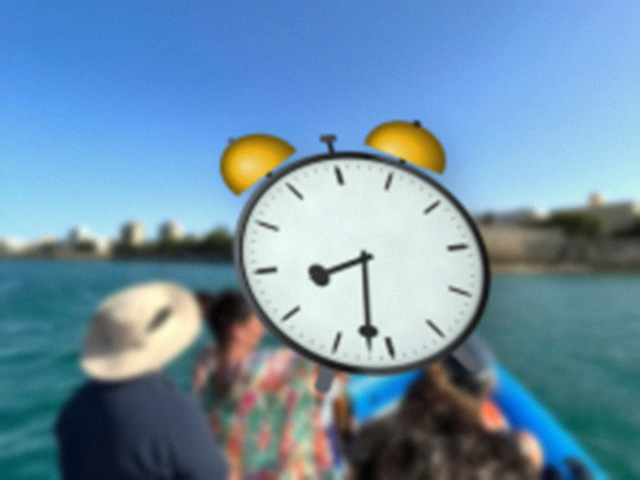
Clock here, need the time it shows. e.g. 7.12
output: 8.32
